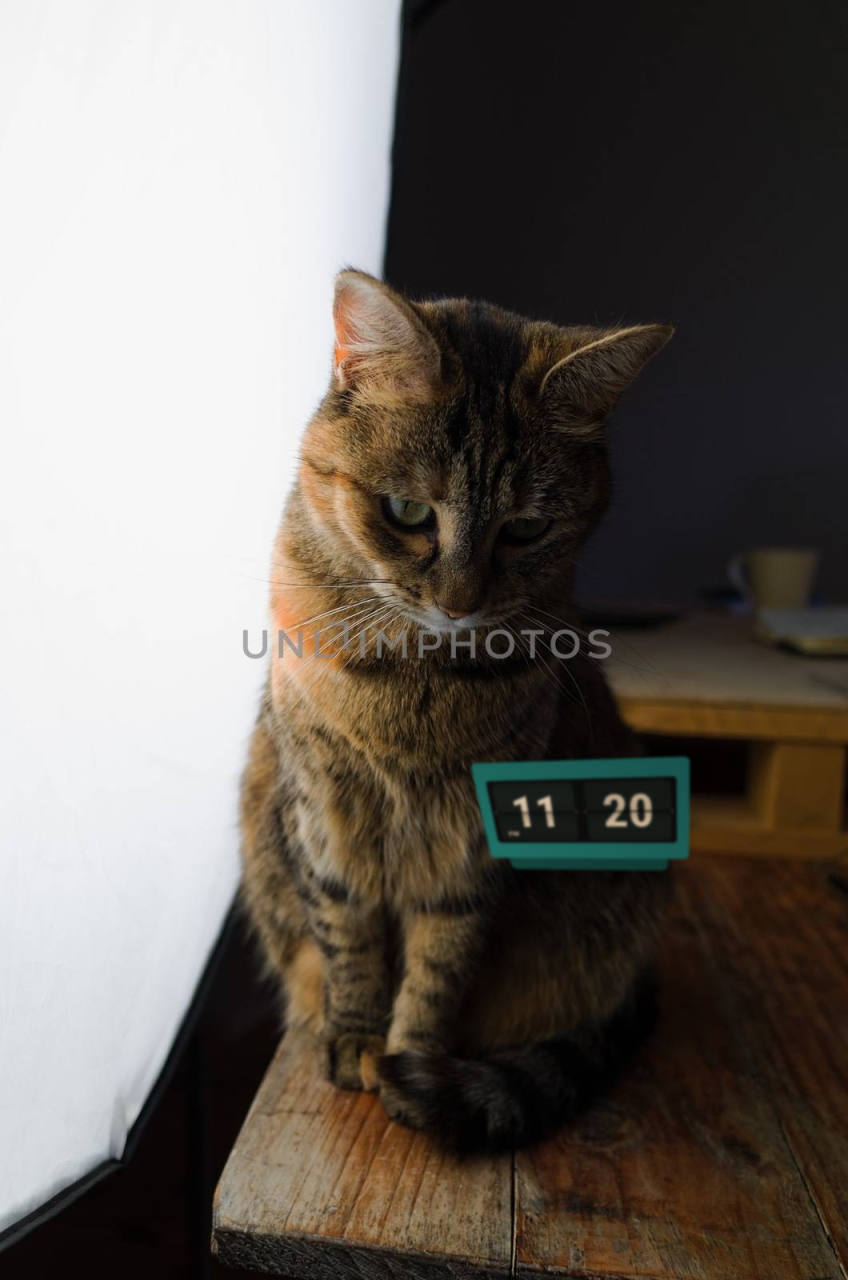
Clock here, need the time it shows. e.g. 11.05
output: 11.20
